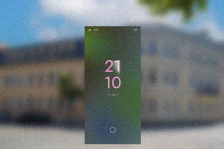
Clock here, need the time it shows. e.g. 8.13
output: 21.10
